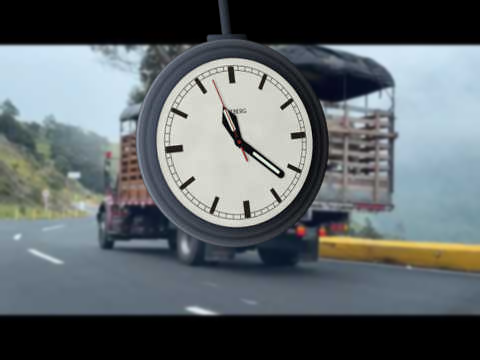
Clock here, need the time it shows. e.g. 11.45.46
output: 11.21.57
